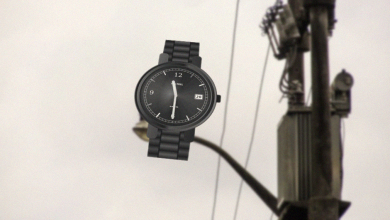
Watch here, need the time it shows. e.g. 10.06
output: 11.30
